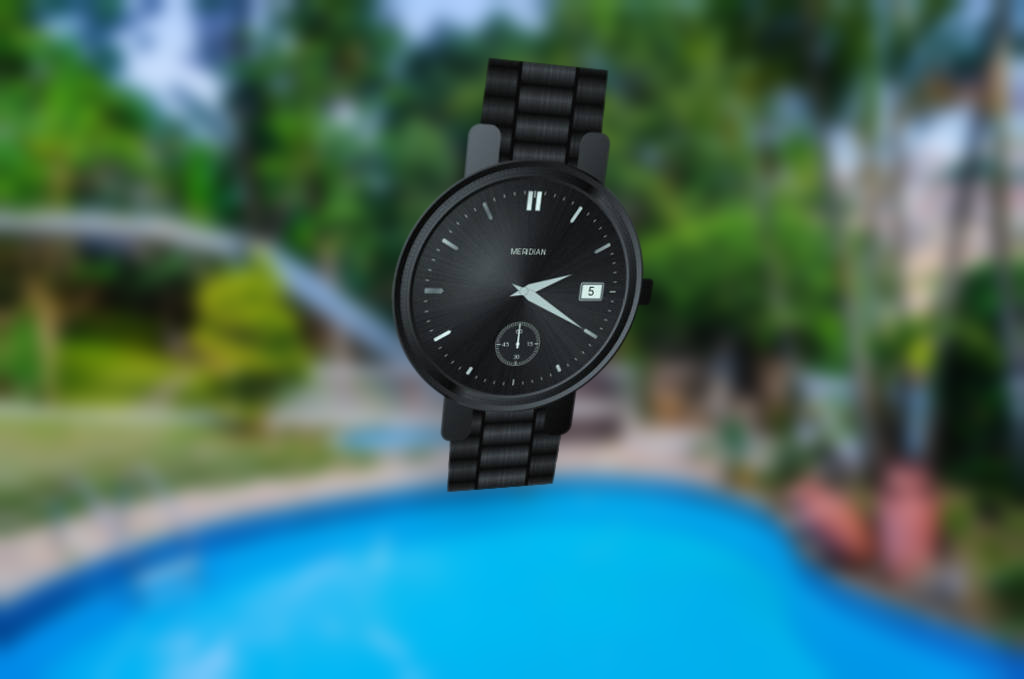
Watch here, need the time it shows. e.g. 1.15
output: 2.20
